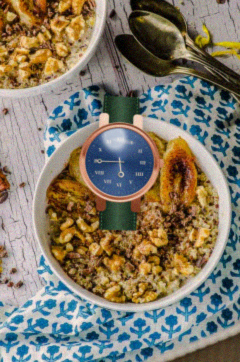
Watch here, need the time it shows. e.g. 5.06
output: 5.45
